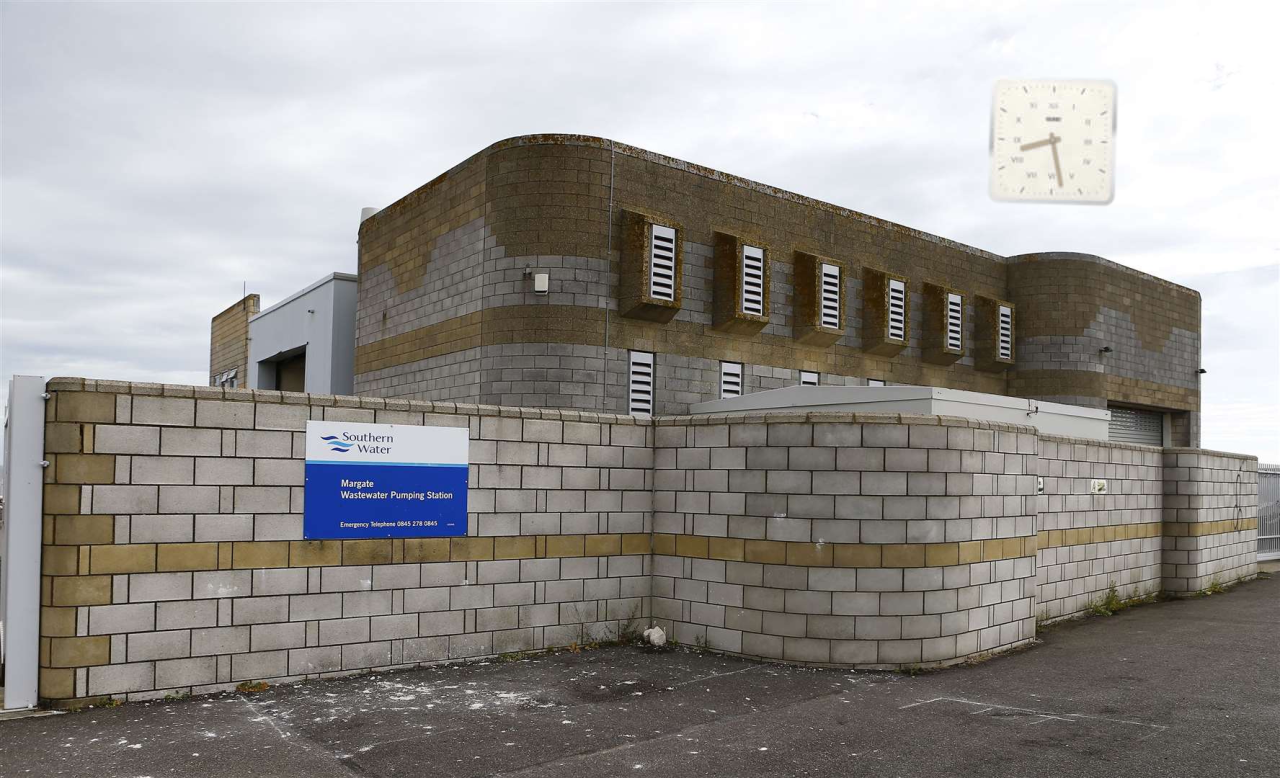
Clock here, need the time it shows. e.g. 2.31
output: 8.28
